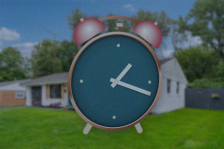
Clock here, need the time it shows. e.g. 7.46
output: 1.18
